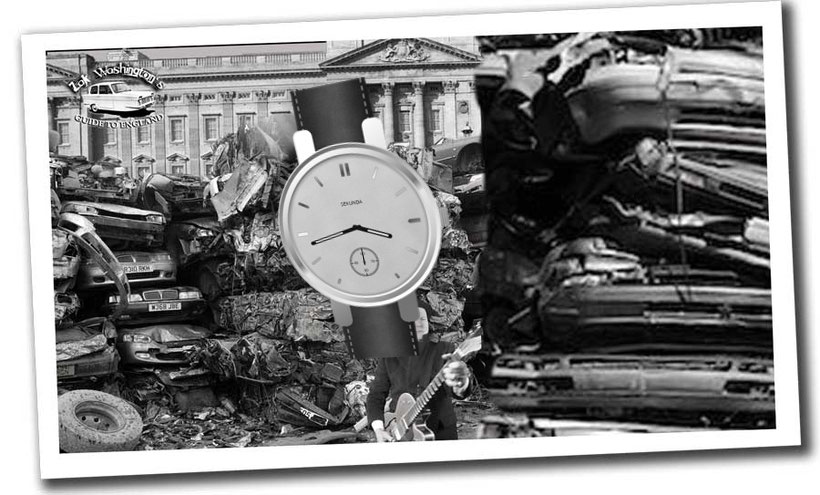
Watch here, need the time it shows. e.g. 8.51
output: 3.43
